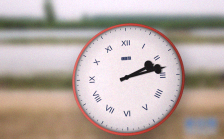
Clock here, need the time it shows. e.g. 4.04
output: 2.13
